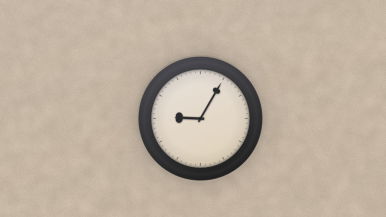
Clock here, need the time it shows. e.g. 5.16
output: 9.05
